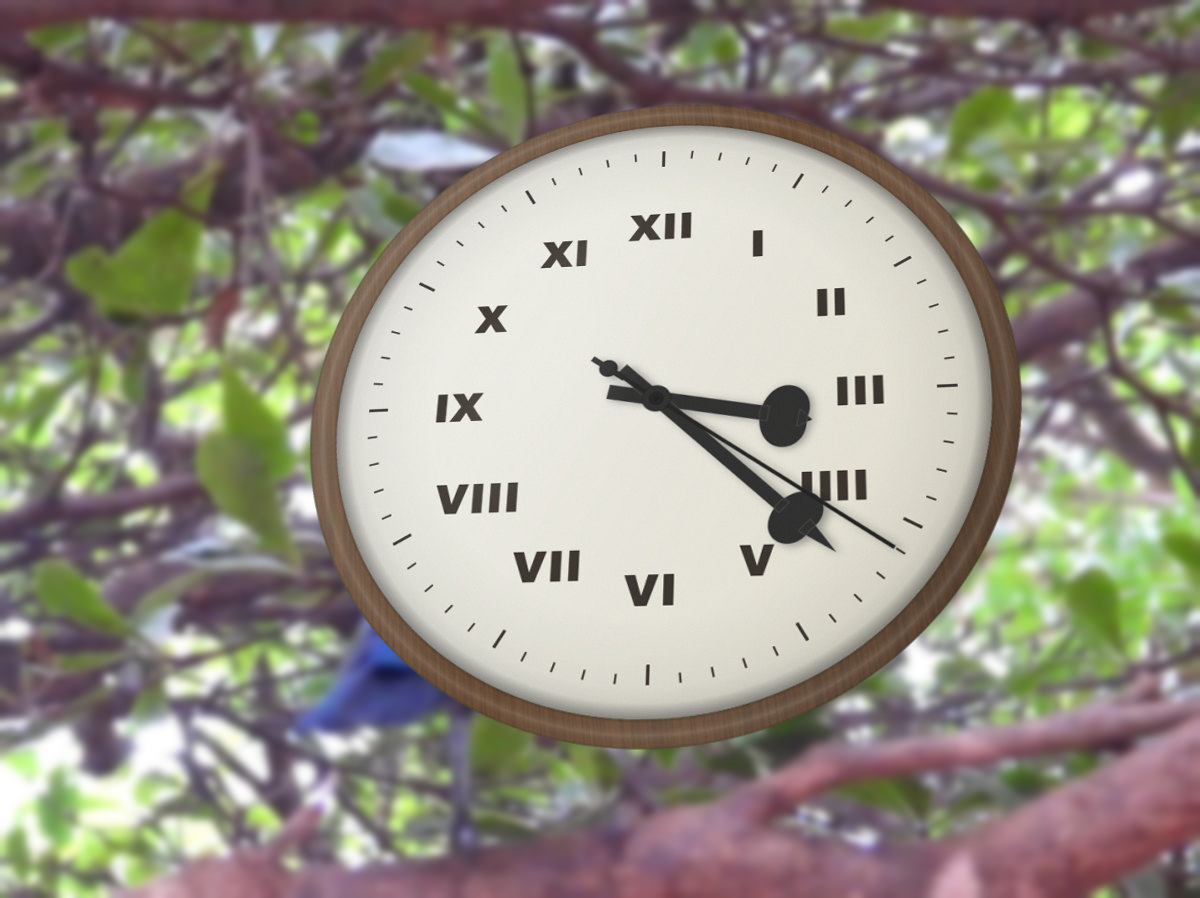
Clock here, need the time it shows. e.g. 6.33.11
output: 3.22.21
